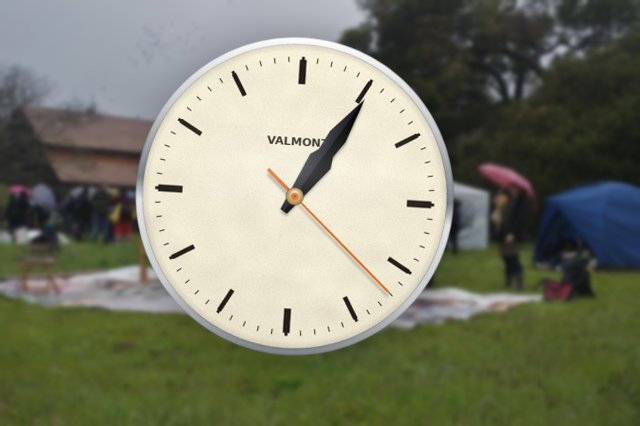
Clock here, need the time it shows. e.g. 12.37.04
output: 1.05.22
